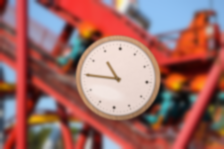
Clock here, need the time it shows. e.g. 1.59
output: 10.45
